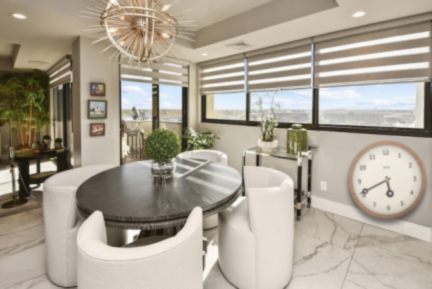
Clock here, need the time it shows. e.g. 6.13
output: 5.41
